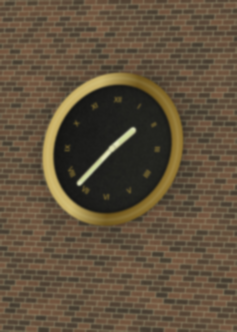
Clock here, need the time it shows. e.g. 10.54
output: 1.37
